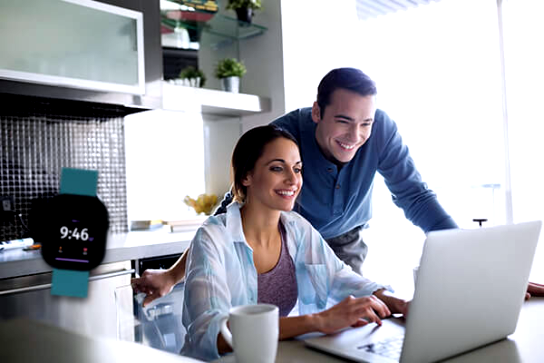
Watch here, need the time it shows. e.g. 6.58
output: 9.46
